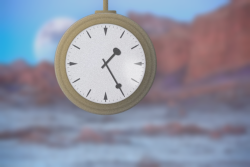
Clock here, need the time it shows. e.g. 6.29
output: 1.25
